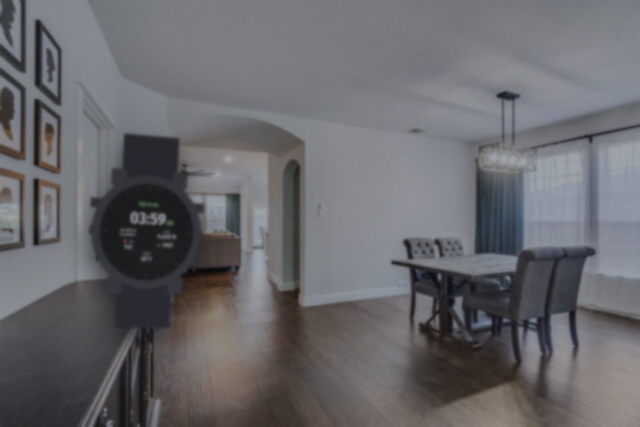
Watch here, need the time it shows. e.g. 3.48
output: 3.59
